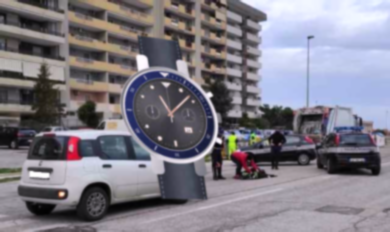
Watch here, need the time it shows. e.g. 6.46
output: 11.08
